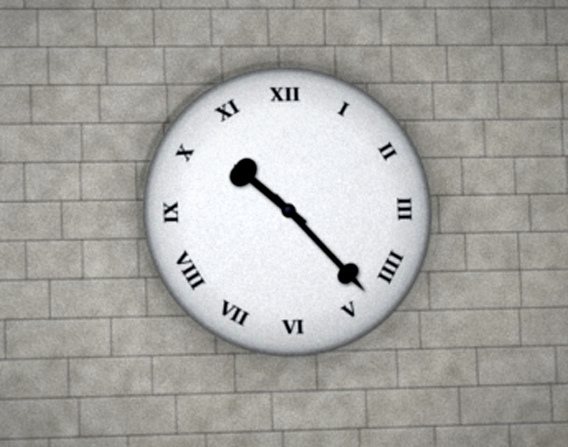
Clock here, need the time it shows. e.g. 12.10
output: 10.23
